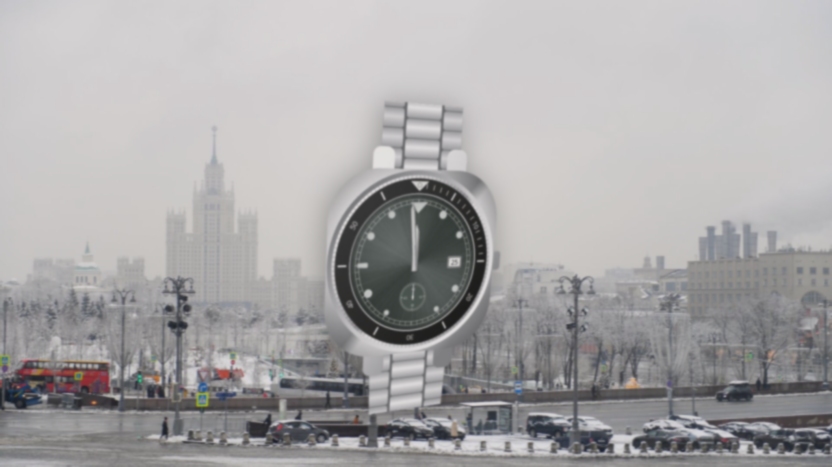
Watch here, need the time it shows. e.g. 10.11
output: 11.59
